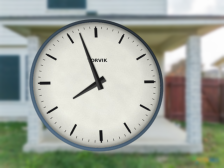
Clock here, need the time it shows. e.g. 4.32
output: 7.57
